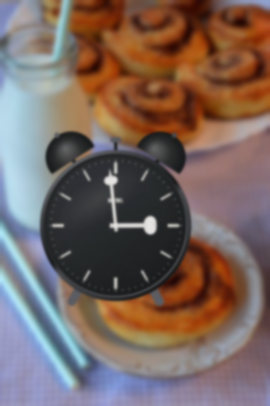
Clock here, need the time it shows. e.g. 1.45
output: 2.59
